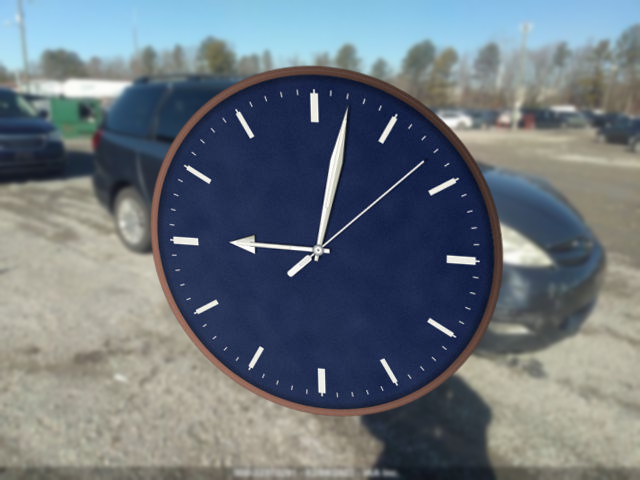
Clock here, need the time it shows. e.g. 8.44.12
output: 9.02.08
